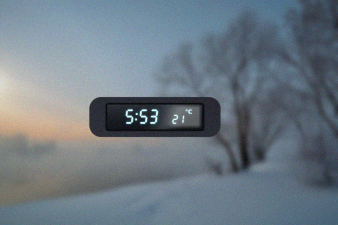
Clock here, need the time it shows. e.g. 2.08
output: 5.53
